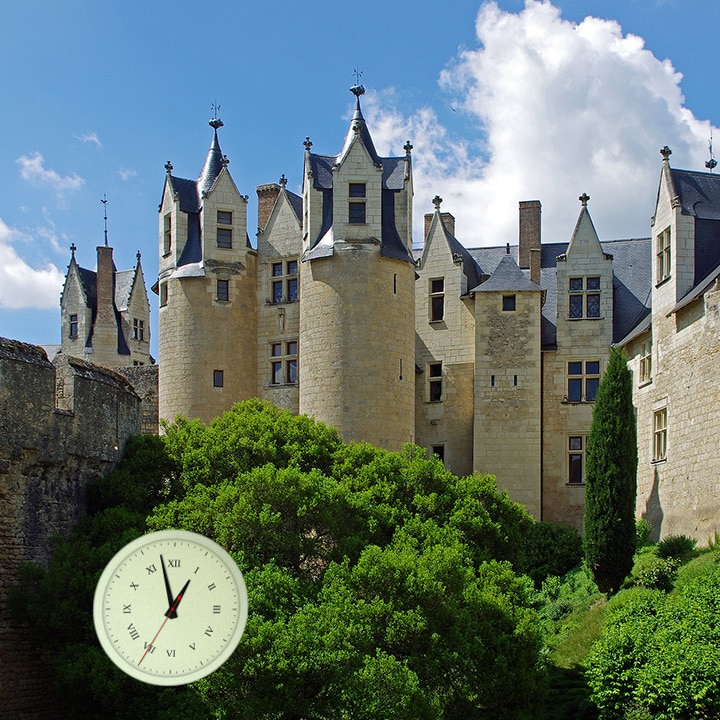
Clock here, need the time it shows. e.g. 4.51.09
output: 12.57.35
